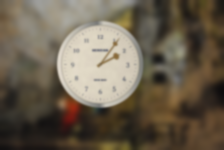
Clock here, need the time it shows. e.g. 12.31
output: 2.06
